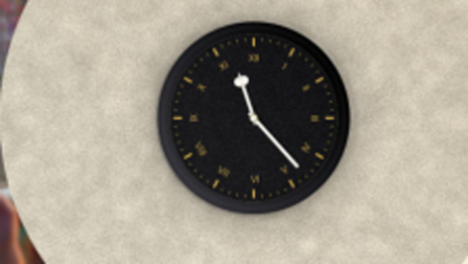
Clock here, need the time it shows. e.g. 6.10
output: 11.23
